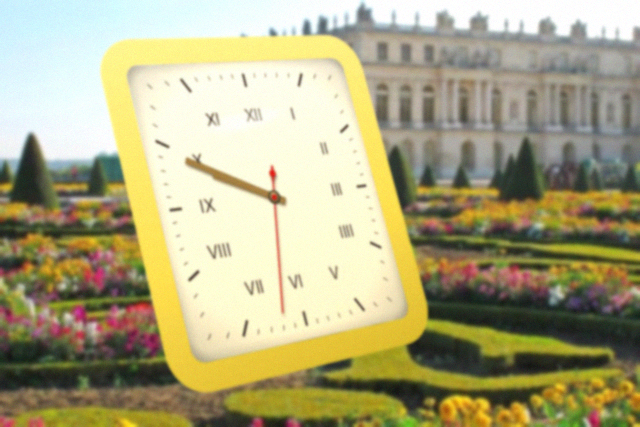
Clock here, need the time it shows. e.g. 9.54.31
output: 9.49.32
